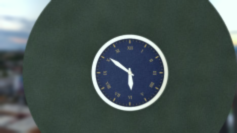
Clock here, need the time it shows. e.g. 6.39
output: 5.51
